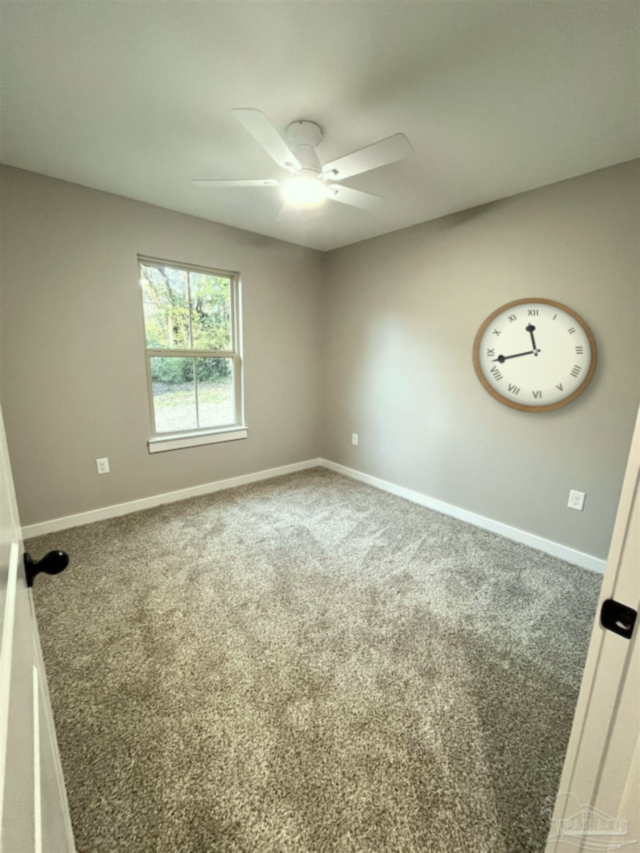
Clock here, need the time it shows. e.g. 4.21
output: 11.43
